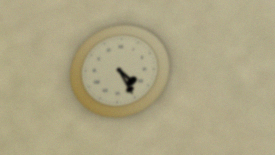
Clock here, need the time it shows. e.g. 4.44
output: 4.25
